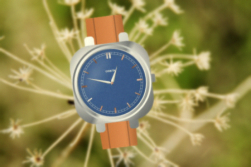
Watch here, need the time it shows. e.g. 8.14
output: 12.48
